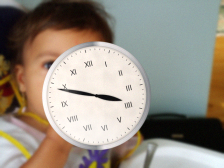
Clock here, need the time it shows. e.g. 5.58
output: 3.49
